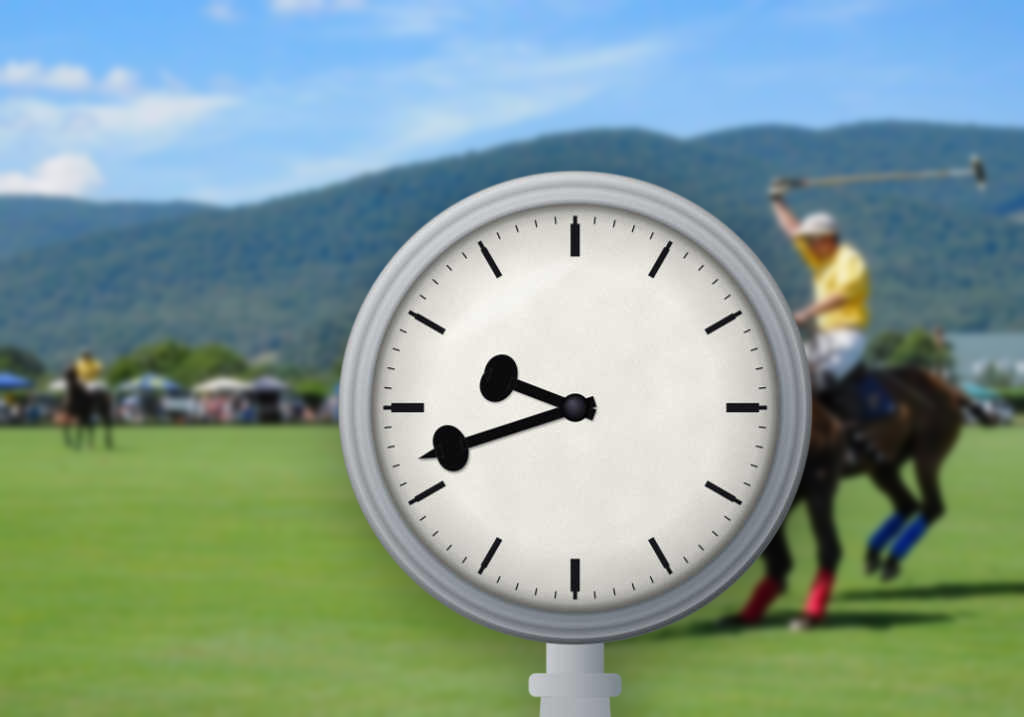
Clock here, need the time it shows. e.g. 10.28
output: 9.42
